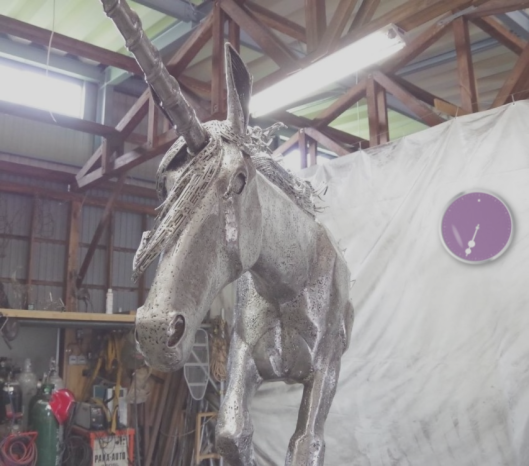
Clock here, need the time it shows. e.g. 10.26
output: 6.33
